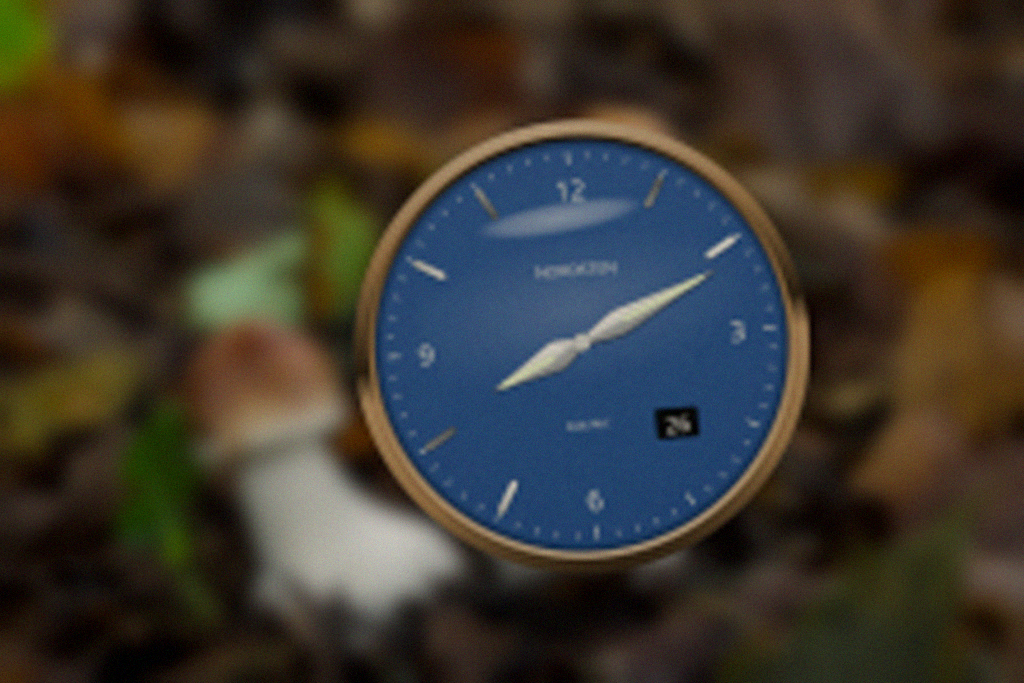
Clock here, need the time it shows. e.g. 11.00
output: 8.11
